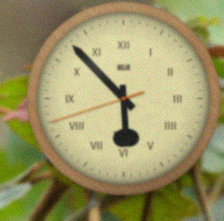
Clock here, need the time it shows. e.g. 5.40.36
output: 5.52.42
